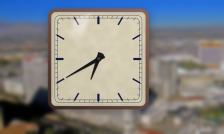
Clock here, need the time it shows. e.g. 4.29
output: 6.40
